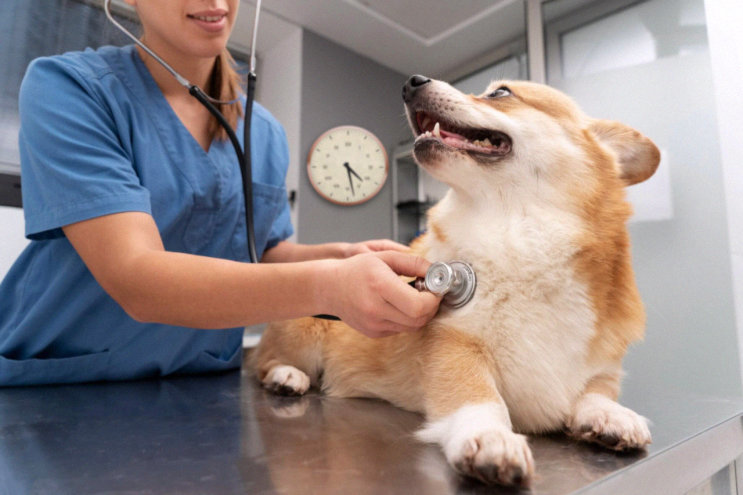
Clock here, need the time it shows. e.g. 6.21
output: 4.28
